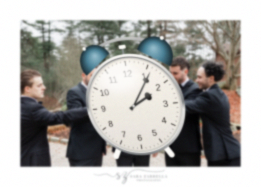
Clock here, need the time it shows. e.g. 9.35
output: 2.06
